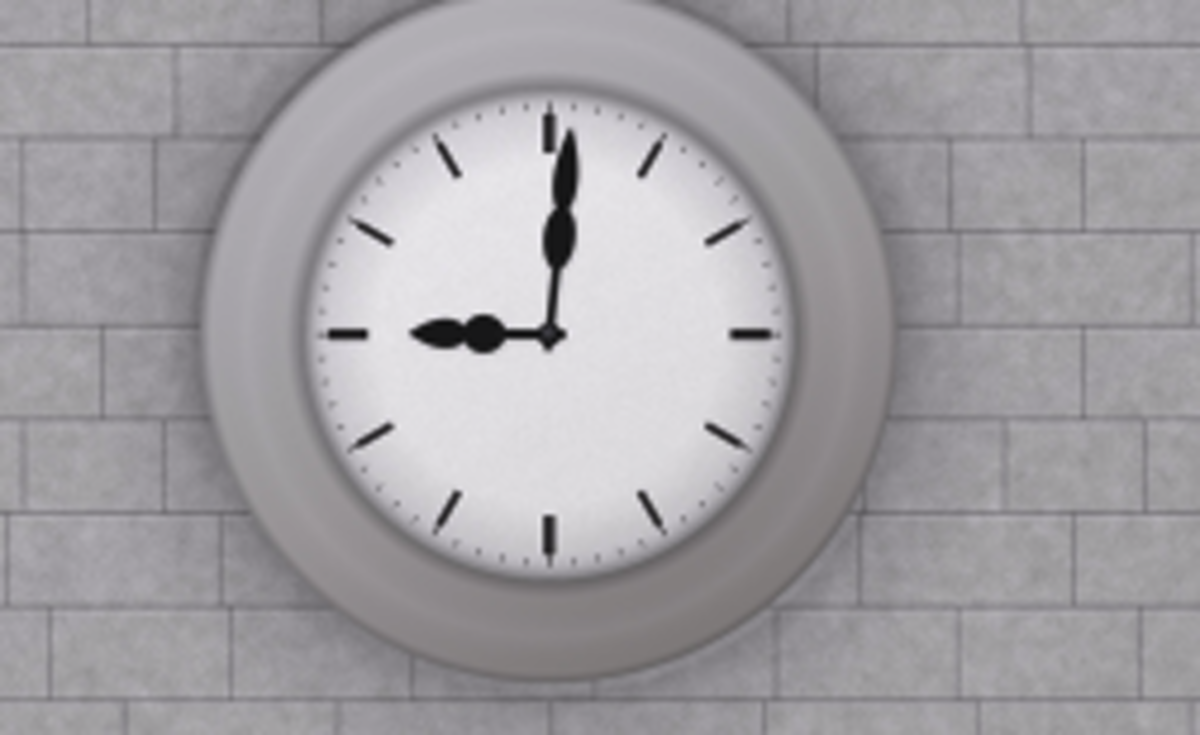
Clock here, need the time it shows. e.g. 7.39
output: 9.01
